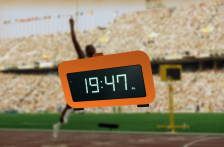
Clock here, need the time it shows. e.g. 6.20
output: 19.47
